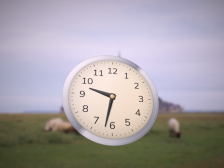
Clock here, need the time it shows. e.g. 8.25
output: 9.32
